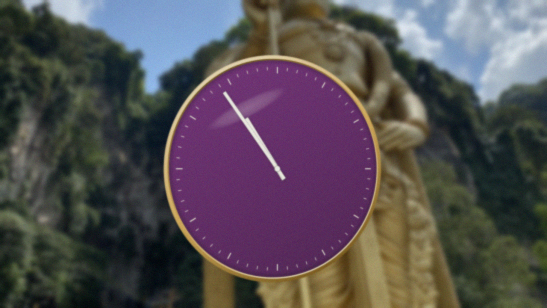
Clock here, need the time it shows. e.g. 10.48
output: 10.54
